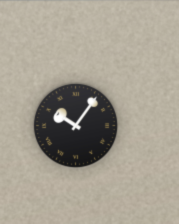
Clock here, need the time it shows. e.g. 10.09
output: 10.06
